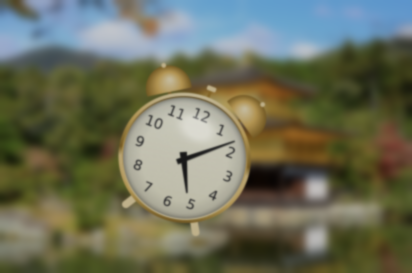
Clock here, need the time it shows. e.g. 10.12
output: 5.08
